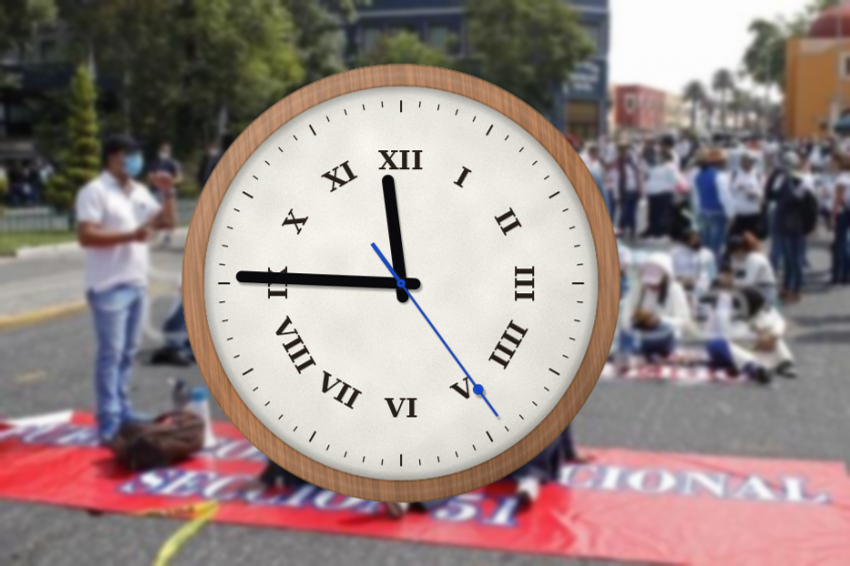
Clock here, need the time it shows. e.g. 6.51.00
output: 11.45.24
